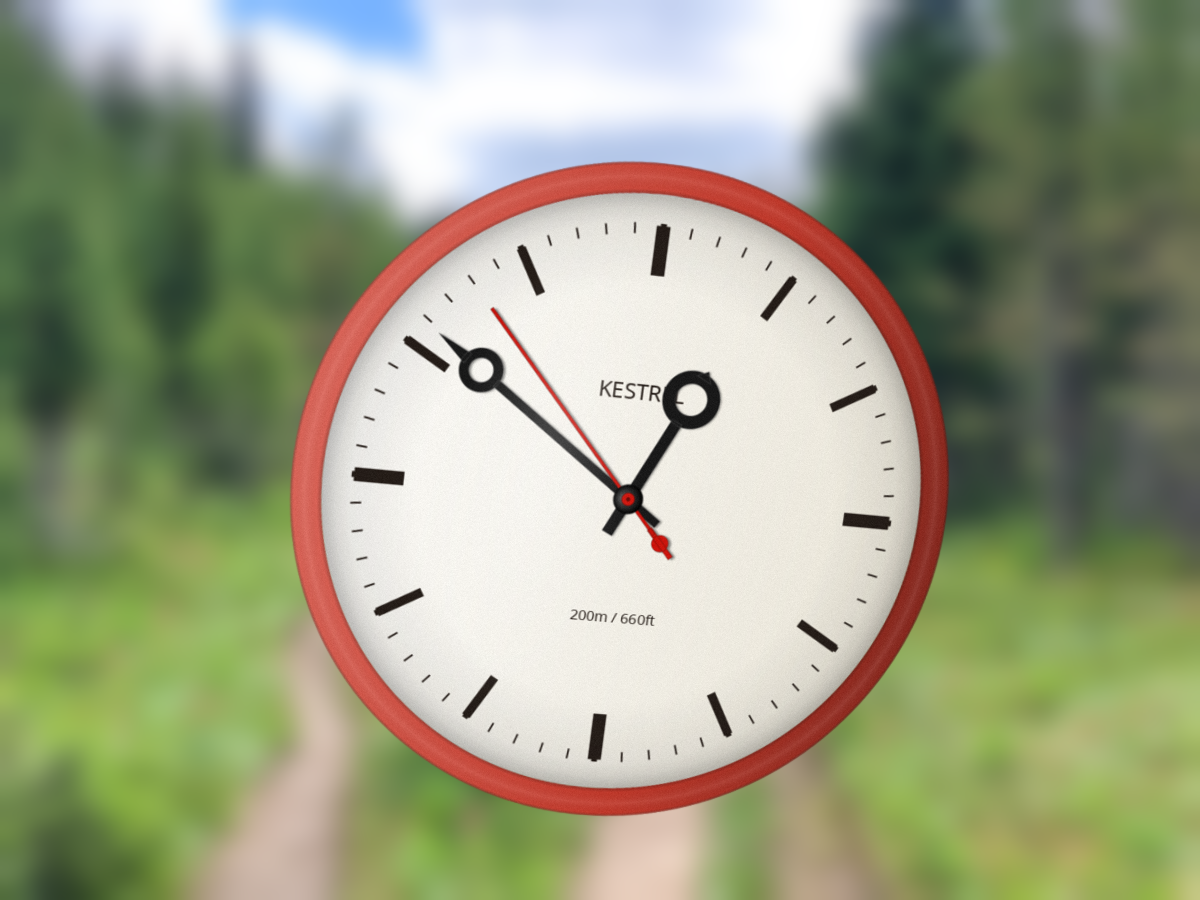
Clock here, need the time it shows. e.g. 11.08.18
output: 12.50.53
